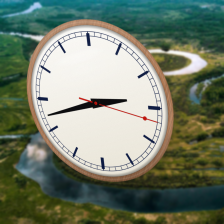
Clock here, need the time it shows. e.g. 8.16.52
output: 2.42.17
